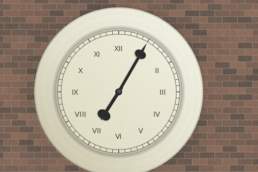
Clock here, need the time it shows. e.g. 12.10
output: 7.05
